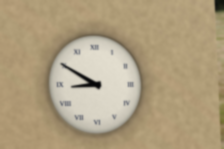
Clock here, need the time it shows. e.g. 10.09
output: 8.50
